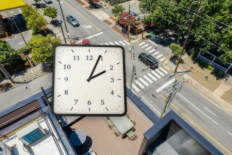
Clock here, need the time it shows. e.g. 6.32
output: 2.04
